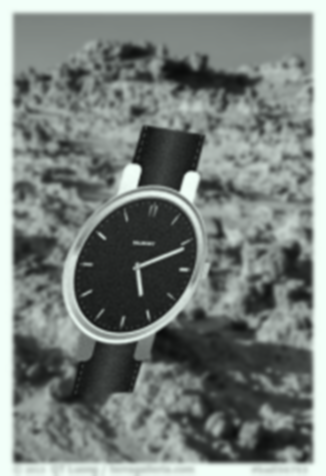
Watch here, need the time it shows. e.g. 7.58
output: 5.11
